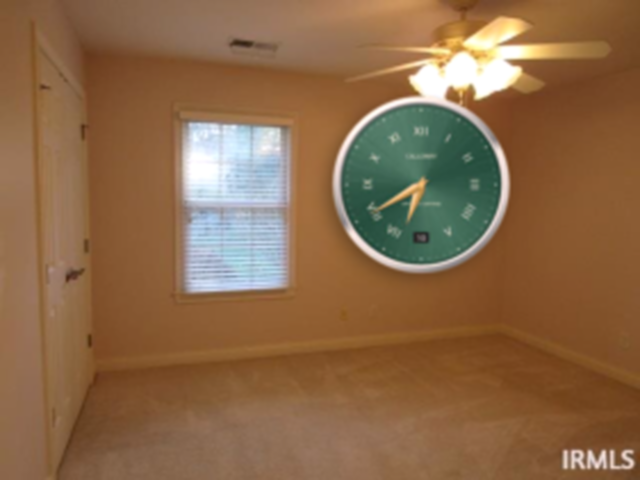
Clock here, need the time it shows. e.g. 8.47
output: 6.40
